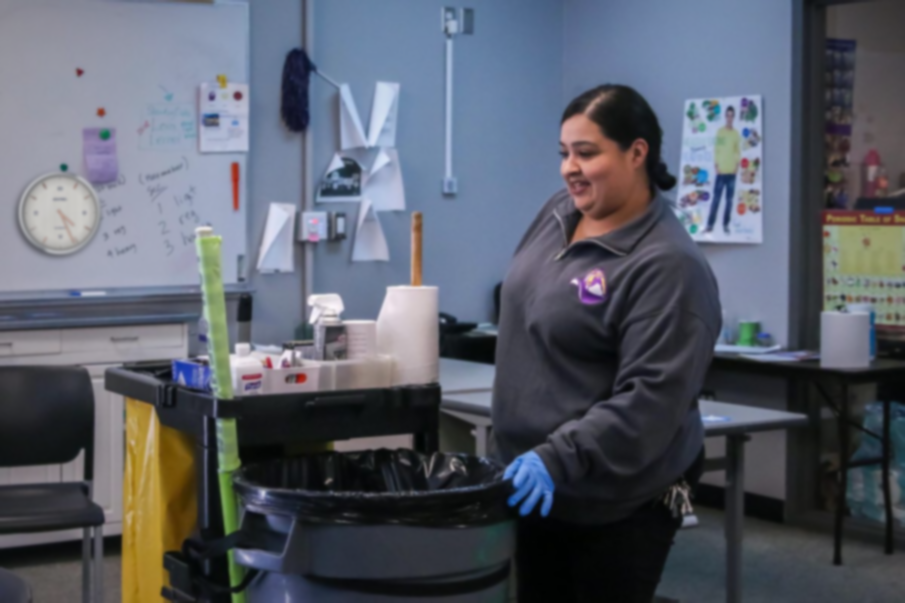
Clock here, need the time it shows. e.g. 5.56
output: 4.26
